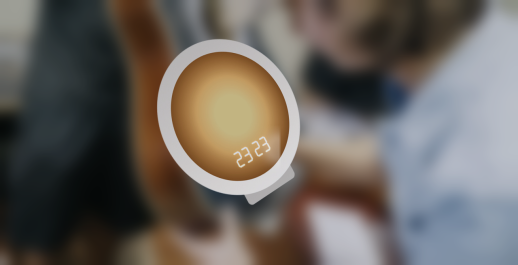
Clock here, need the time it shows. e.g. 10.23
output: 23.23
